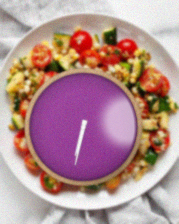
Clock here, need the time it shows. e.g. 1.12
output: 6.32
